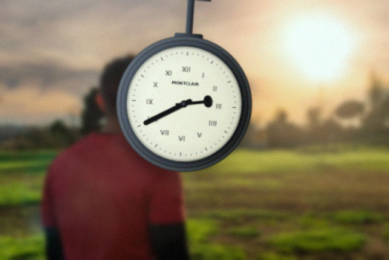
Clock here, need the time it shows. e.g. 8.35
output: 2.40
